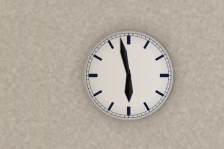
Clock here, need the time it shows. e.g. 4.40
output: 5.58
